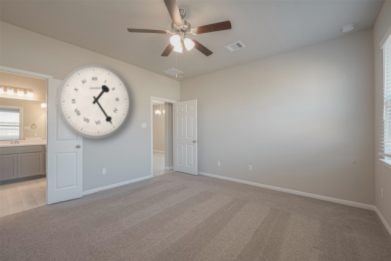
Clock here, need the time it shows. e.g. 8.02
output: 1.25
